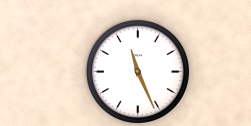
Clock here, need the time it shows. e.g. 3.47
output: 11.26
